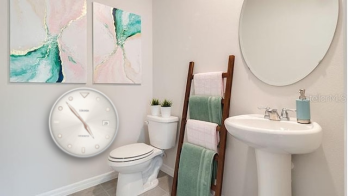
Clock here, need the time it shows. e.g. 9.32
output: 4.53
